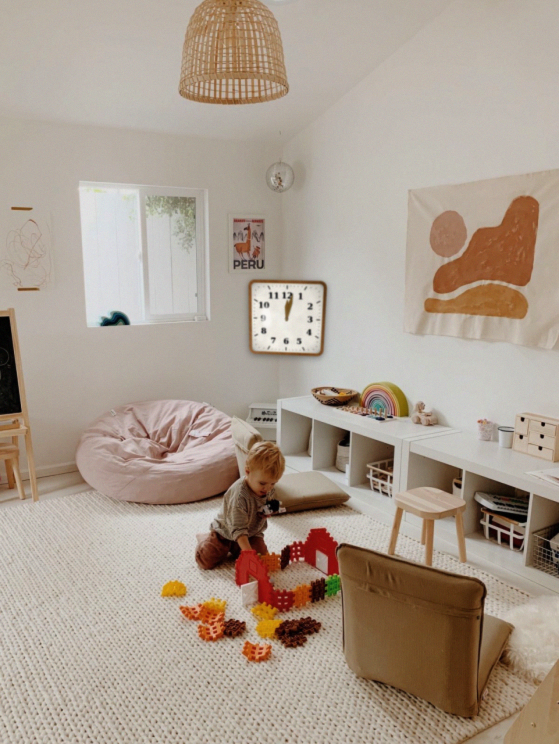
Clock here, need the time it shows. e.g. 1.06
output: 12.02
